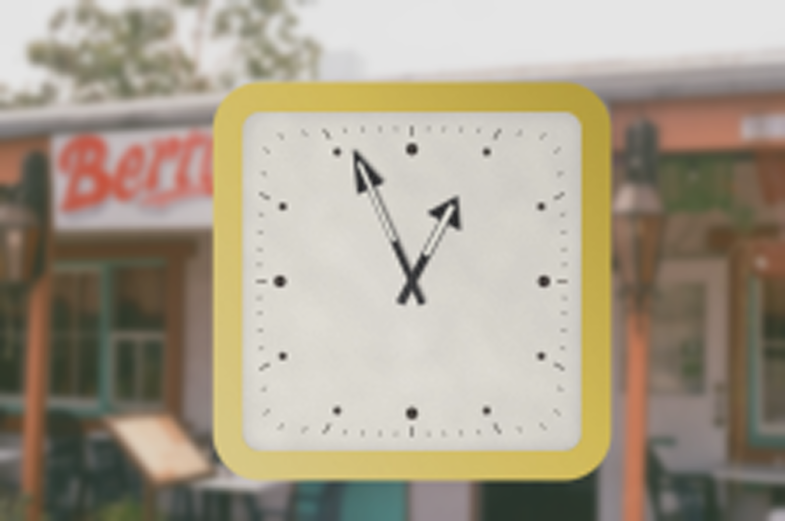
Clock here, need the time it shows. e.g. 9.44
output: 12.56
